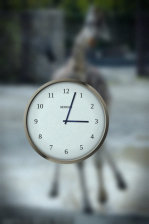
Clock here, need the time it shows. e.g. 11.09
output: 3.03
